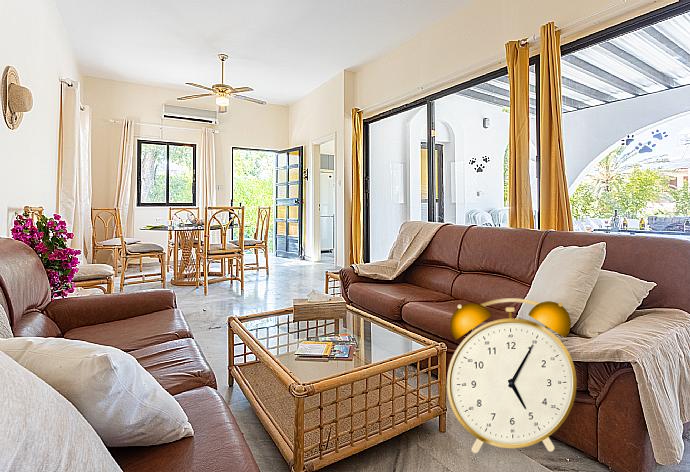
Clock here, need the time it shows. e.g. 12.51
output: 5.05
